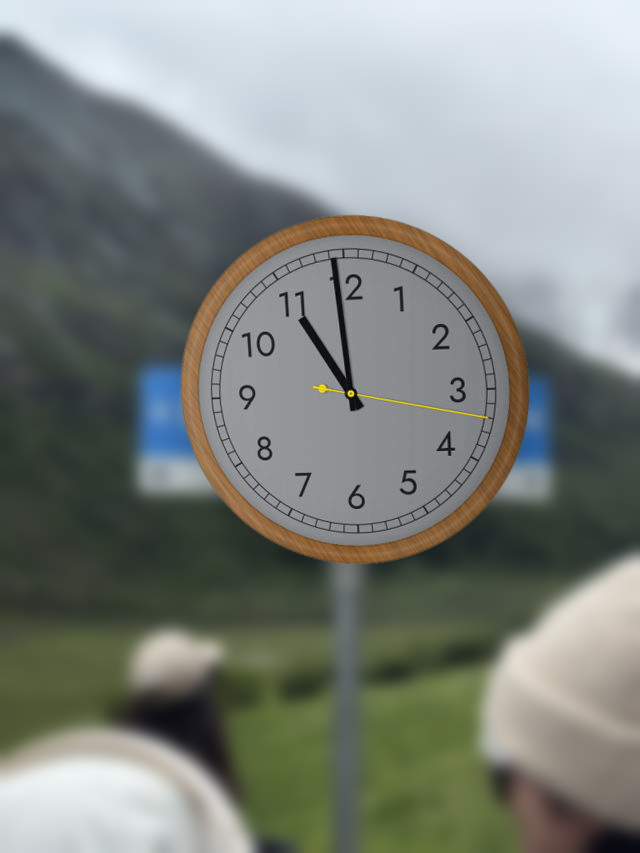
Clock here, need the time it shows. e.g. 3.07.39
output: 10.59.17
